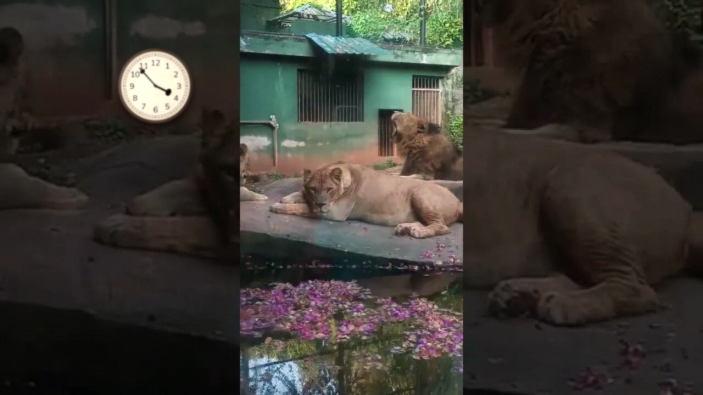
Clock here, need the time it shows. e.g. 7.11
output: 3.53
